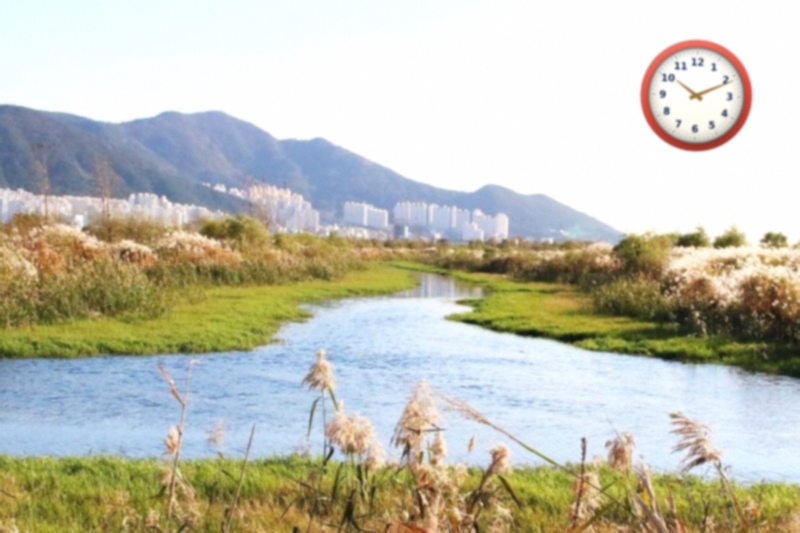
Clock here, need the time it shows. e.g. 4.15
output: 10.11
